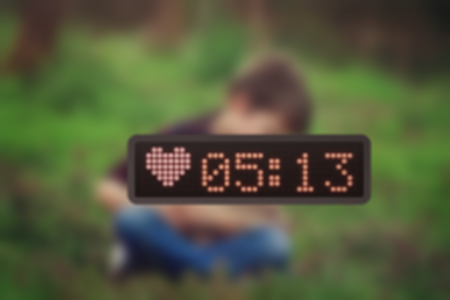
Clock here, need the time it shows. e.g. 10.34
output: 5.13
